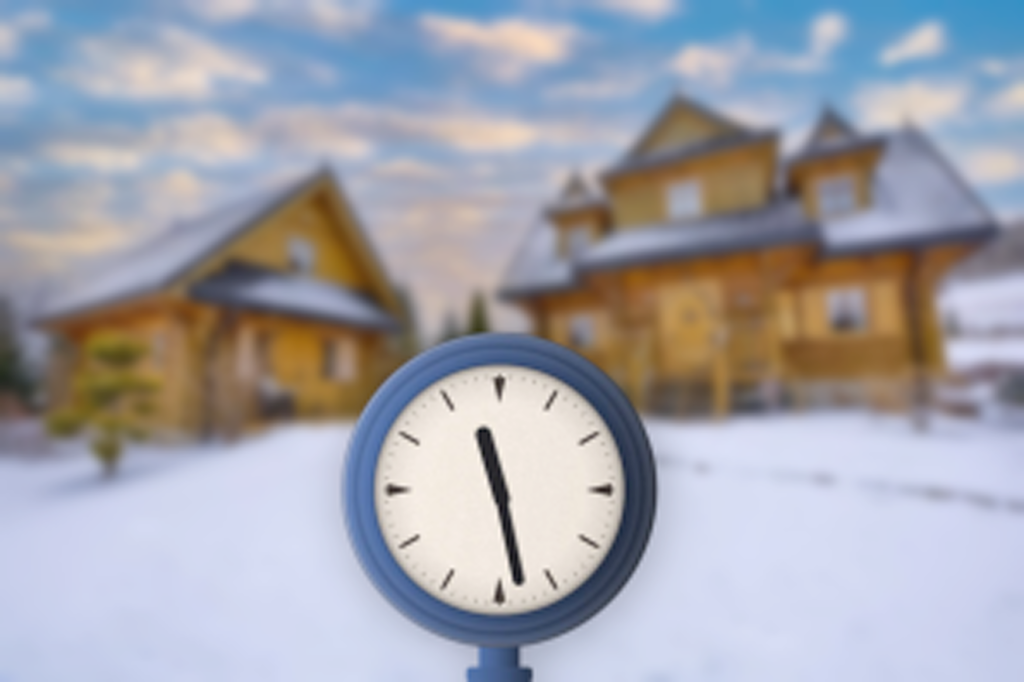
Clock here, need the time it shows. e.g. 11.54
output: 11.28
